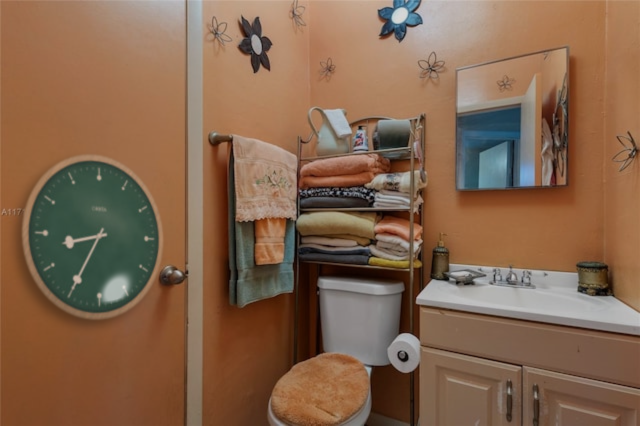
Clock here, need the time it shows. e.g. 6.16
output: 8.35
